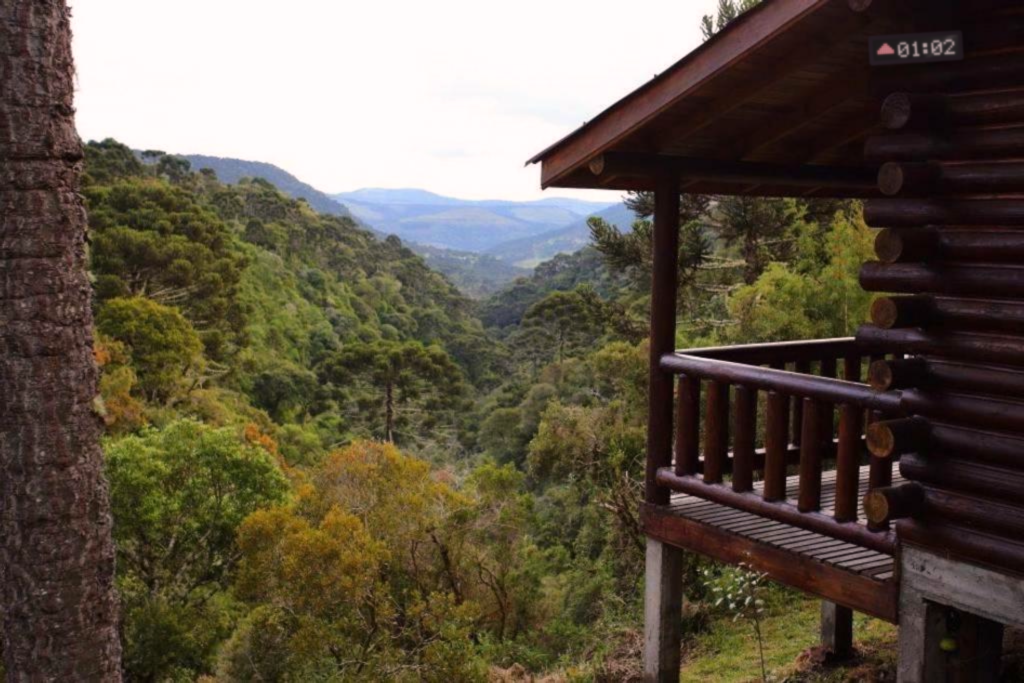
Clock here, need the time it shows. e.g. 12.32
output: 1.02
